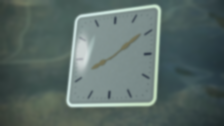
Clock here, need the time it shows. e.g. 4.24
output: 8.09
